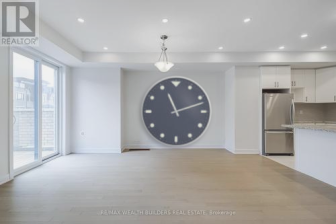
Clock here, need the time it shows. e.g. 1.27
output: 11.12
